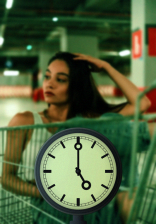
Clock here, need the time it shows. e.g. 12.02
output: 5.00
